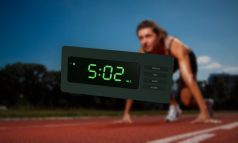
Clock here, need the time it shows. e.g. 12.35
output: 5.02
